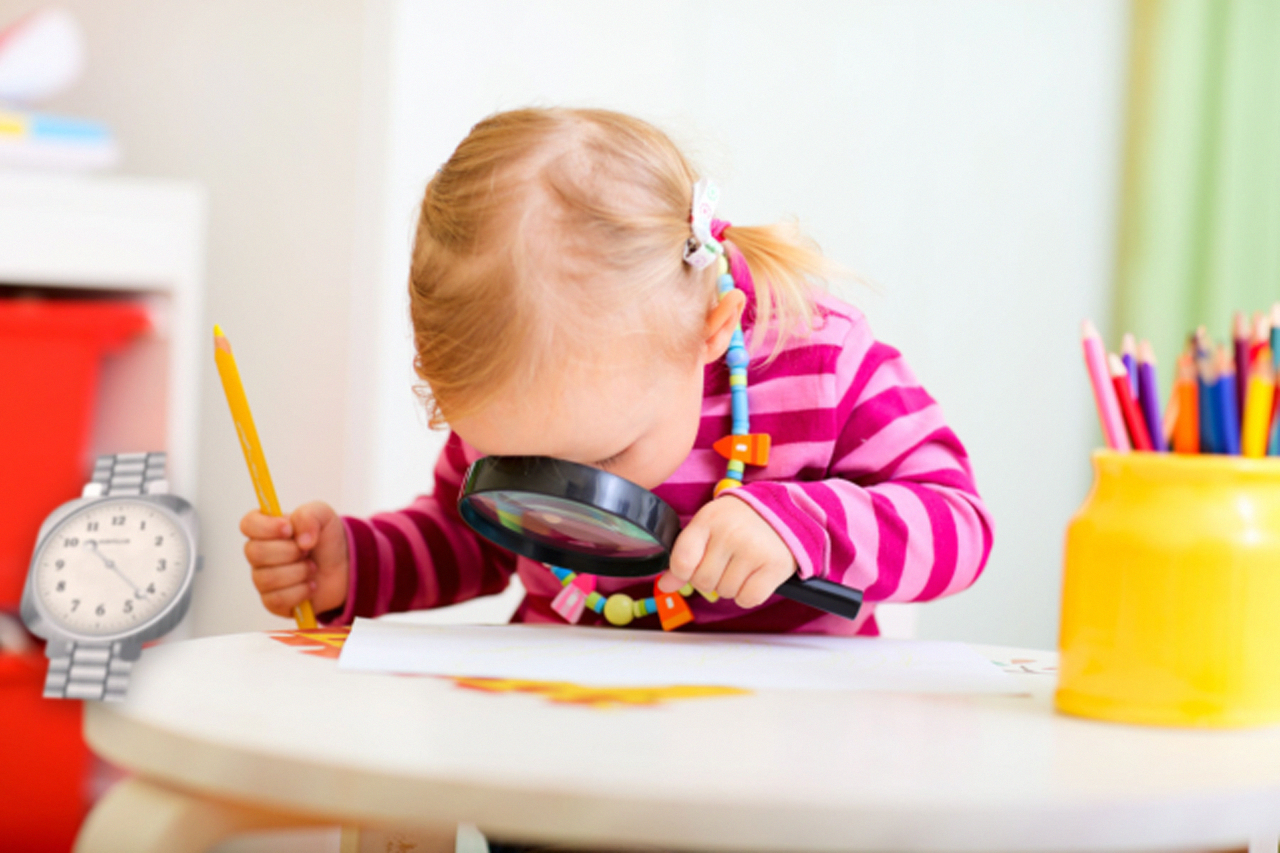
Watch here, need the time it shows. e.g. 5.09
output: 10.22
